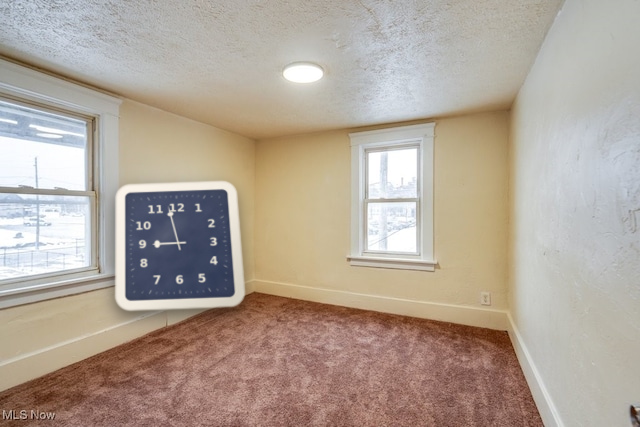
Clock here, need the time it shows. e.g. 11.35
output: 8.58
